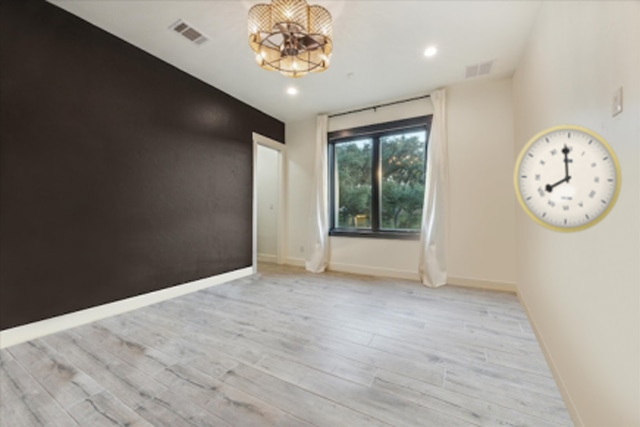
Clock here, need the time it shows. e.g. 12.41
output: 7.59
